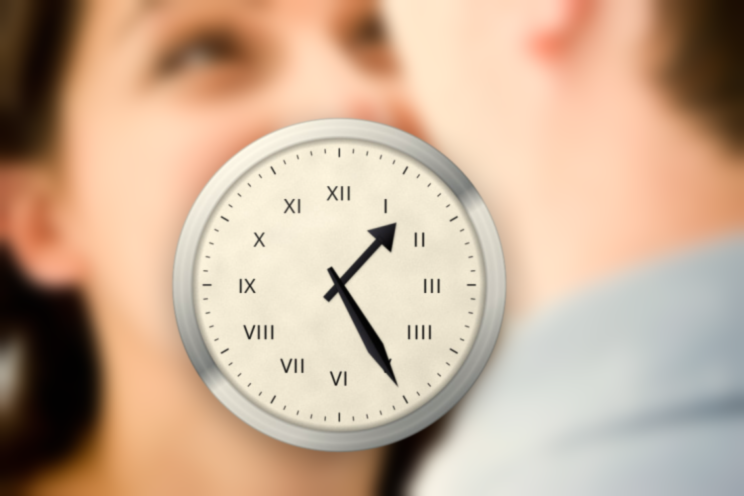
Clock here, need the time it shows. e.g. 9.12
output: 1.25
